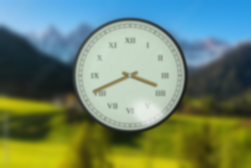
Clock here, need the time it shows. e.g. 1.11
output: 3.41
